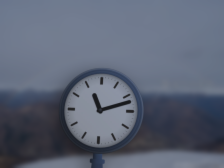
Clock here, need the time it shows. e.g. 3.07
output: 11.12
